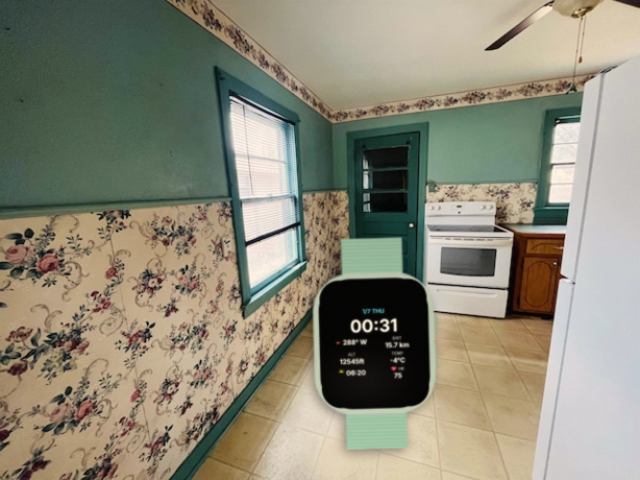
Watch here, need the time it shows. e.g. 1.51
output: 0.31
